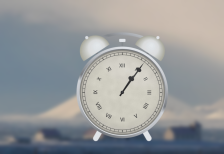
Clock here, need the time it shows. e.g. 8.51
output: 1.06
